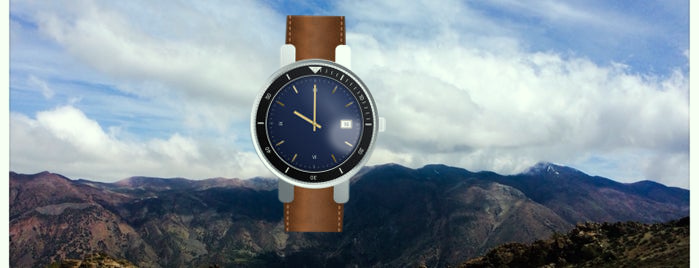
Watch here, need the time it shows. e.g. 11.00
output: 10.00
